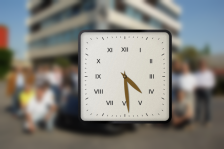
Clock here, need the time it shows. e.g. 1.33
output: 4.29
